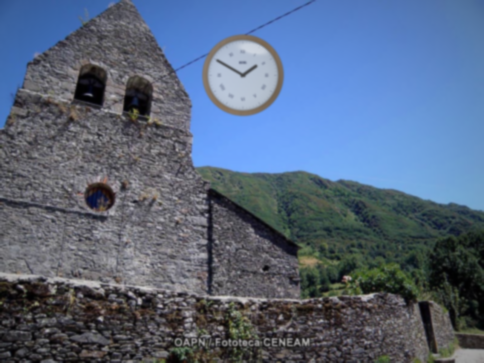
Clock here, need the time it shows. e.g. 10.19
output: 1.50
